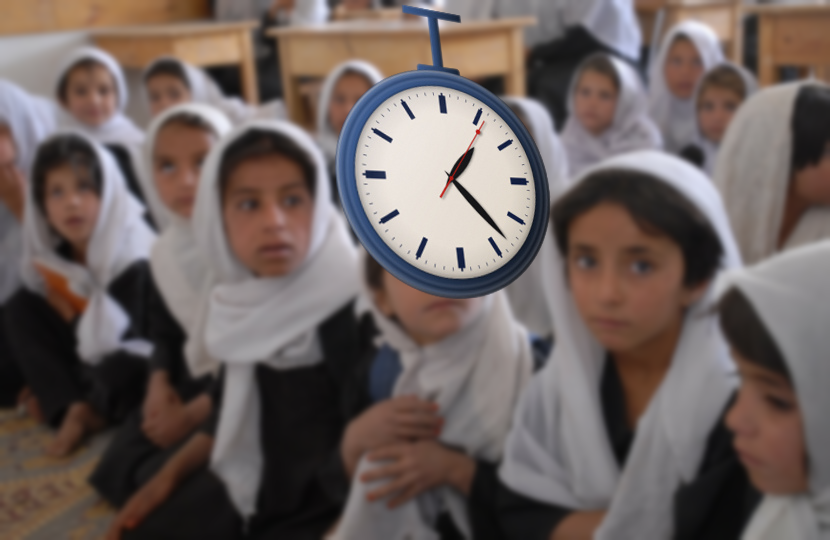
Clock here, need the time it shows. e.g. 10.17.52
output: 1.23.06
